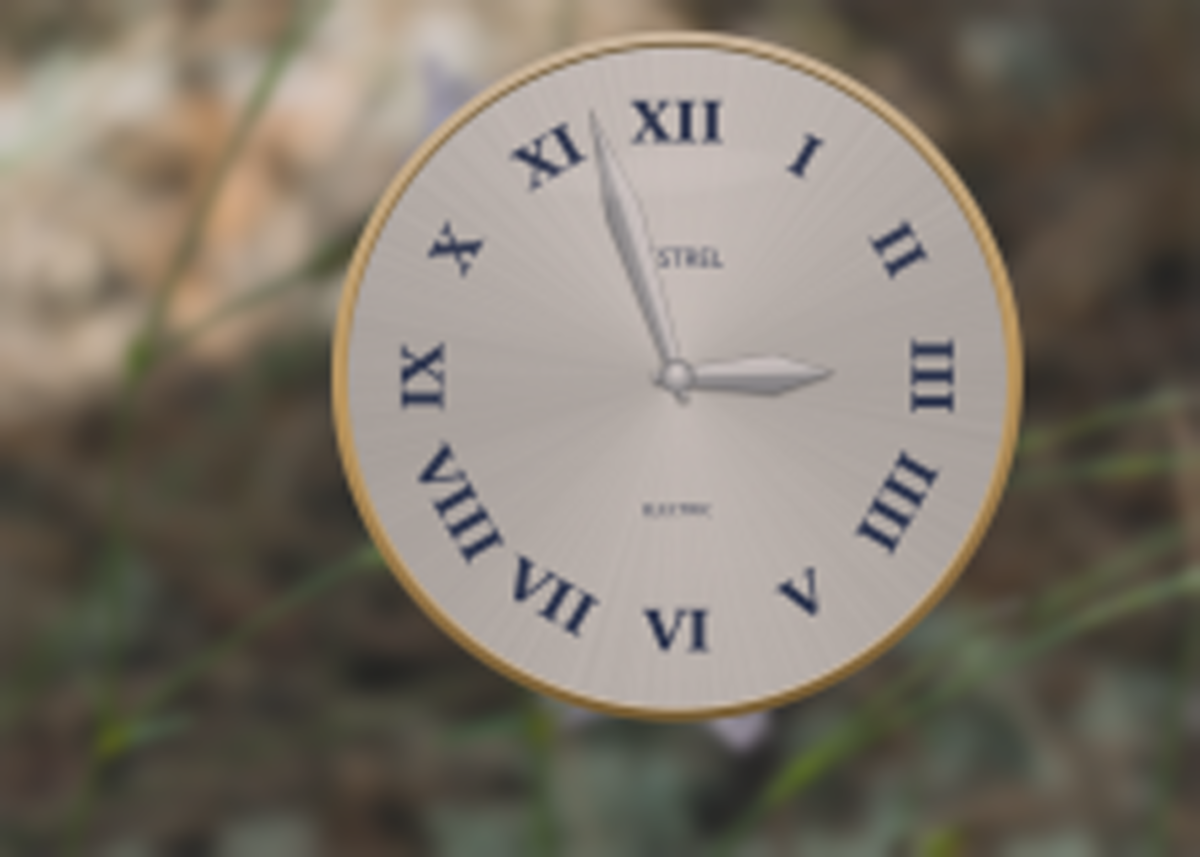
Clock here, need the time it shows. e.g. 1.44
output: 2.57
